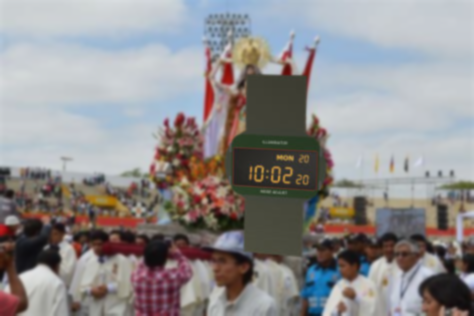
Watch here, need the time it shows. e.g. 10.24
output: 10.02
